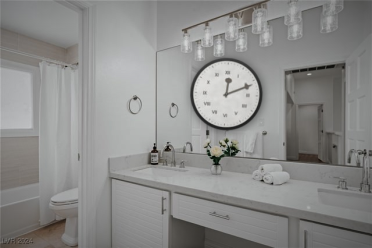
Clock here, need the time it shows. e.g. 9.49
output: 12.11
